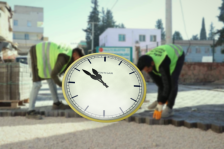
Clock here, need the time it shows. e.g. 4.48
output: 10.51
